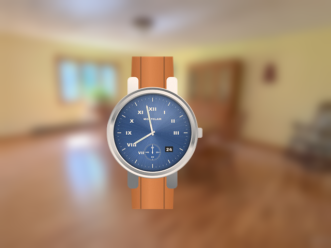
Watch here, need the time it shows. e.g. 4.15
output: 7.58
